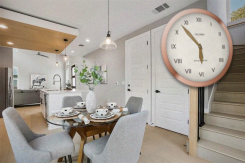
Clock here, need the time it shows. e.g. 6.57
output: 5.53
